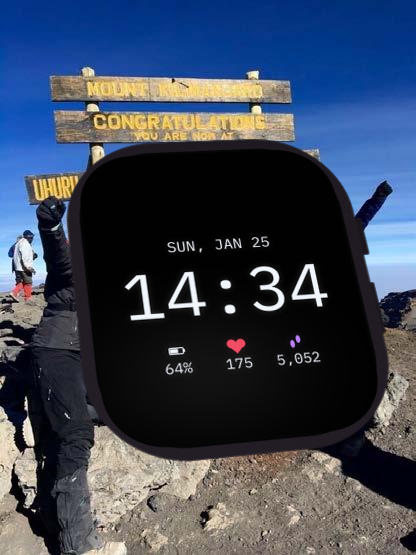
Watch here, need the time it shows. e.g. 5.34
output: 14.34
